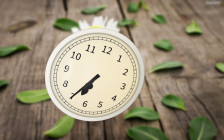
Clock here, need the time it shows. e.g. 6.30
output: 6.35
